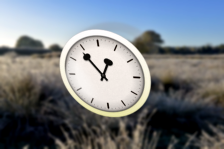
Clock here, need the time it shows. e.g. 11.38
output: 12.54
